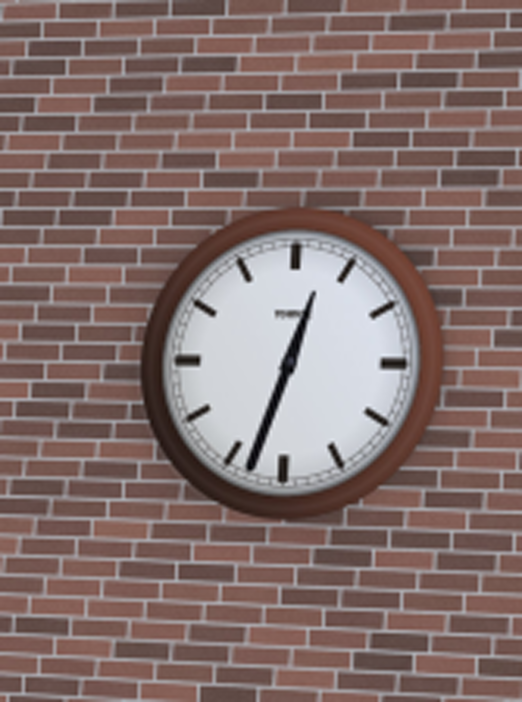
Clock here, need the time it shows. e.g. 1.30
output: 12.33
